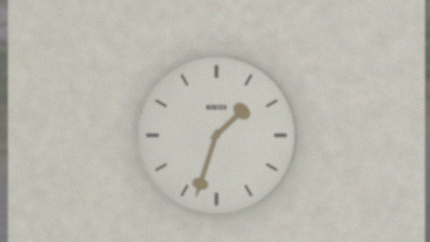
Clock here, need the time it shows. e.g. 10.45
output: 1.33
